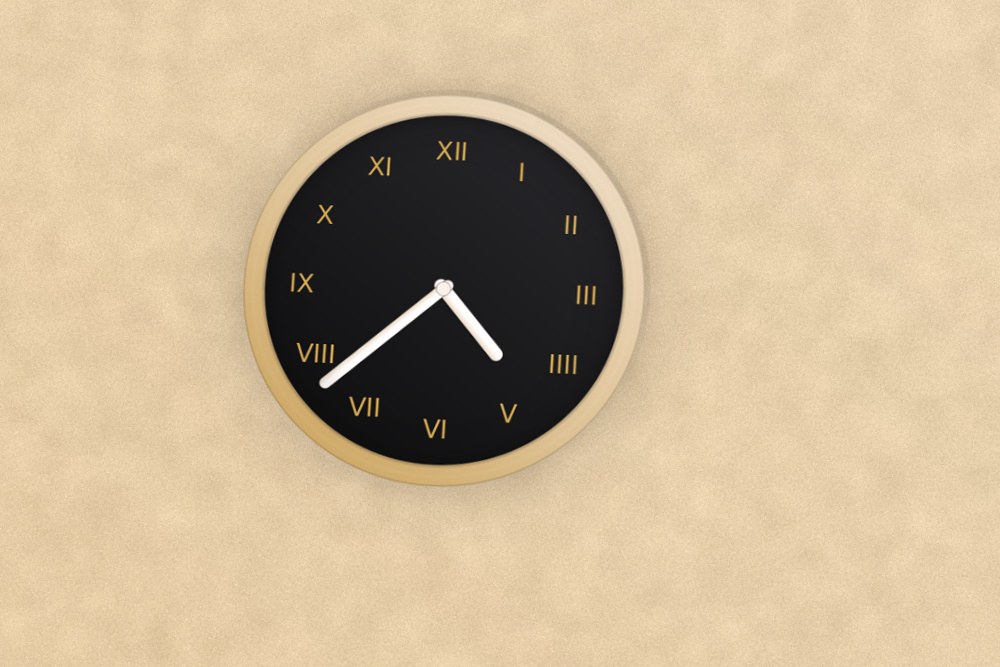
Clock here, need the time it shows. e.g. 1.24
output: 4.38
